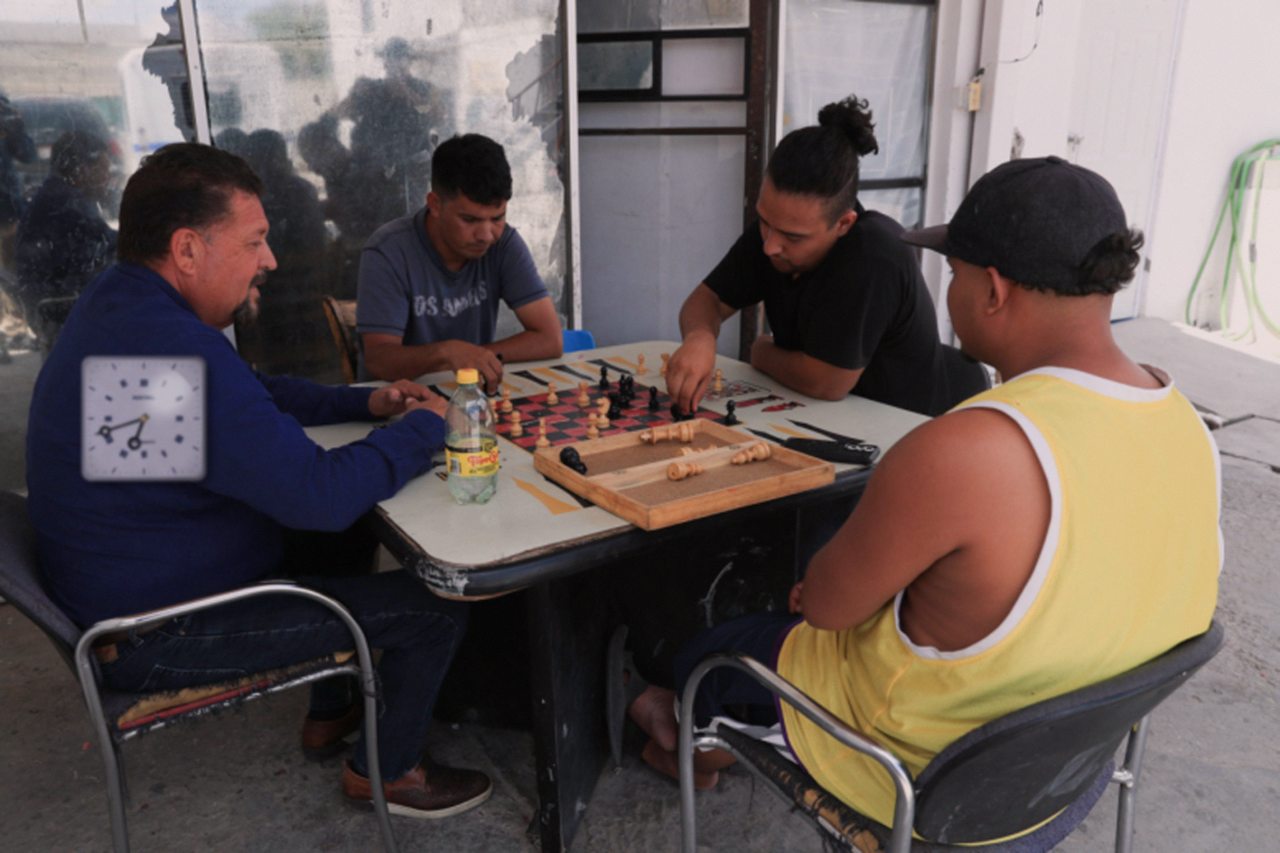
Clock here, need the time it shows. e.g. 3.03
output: 6.42
